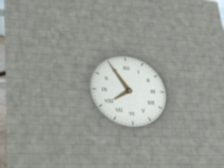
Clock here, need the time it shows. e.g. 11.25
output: 7.55
